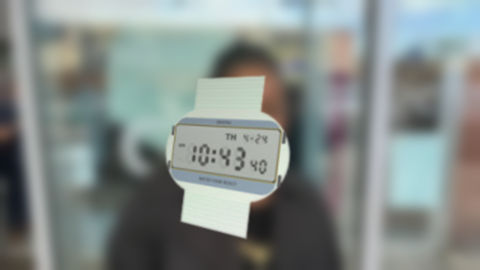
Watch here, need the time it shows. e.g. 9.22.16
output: 10.43.40
